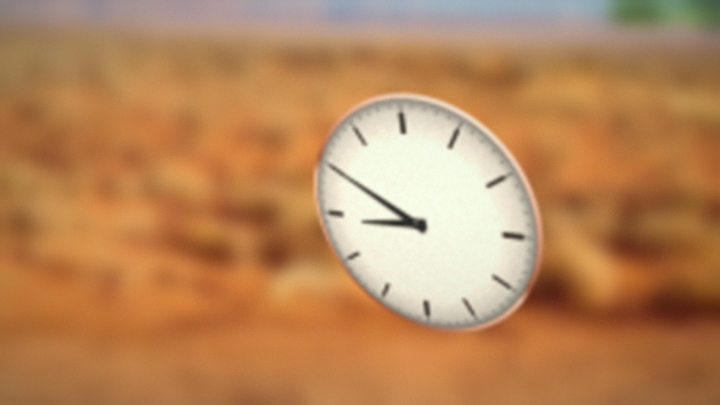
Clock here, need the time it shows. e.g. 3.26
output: 8.50
